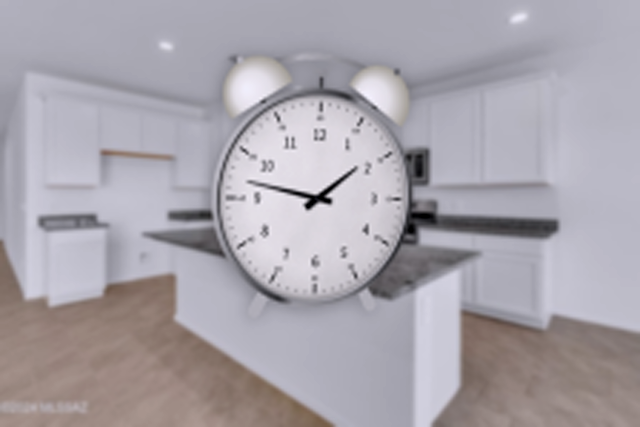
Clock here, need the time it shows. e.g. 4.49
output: 1.47
